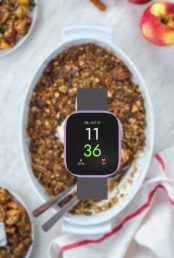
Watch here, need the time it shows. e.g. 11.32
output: 11.36
